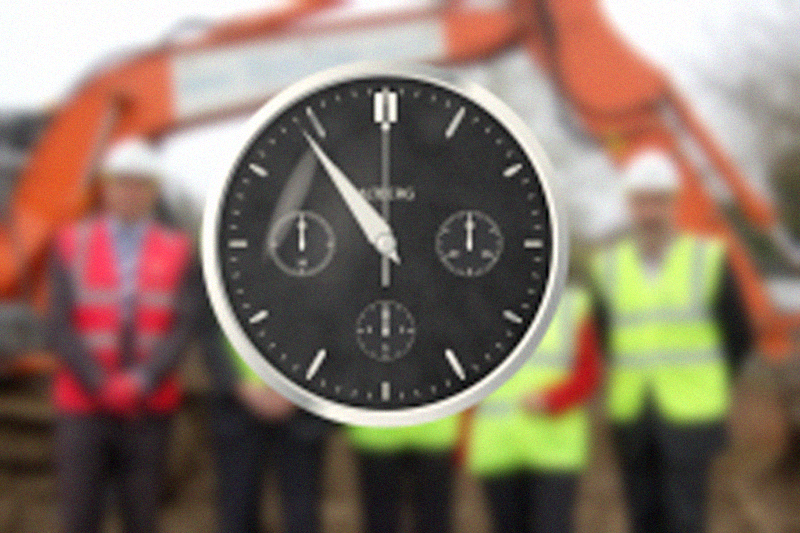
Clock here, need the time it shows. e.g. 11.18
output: 10.54
